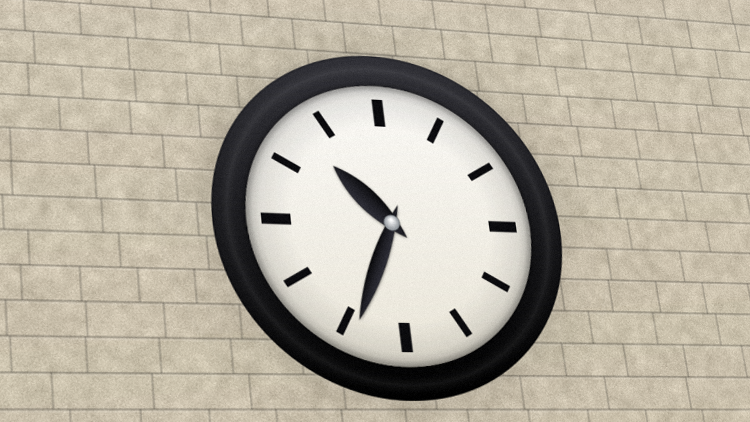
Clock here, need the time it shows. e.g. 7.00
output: 10.34
